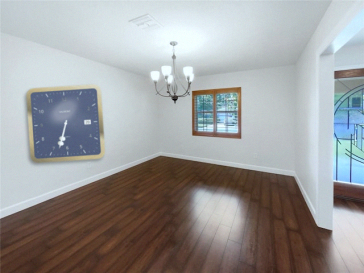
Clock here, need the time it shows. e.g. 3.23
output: 6.33
